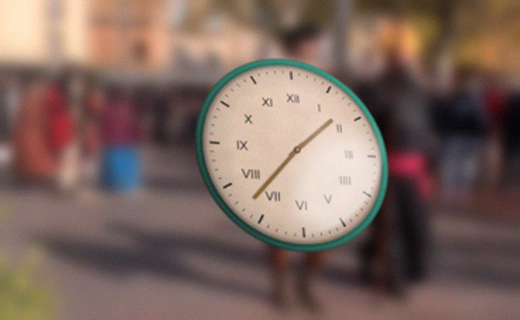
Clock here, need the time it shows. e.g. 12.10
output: 1.37
